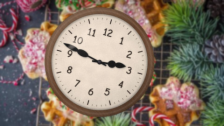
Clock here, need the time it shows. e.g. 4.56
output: 2.47
